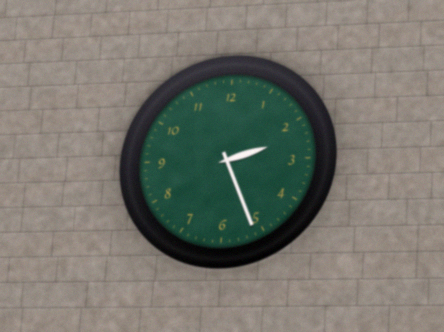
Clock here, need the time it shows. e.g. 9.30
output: 2.26
